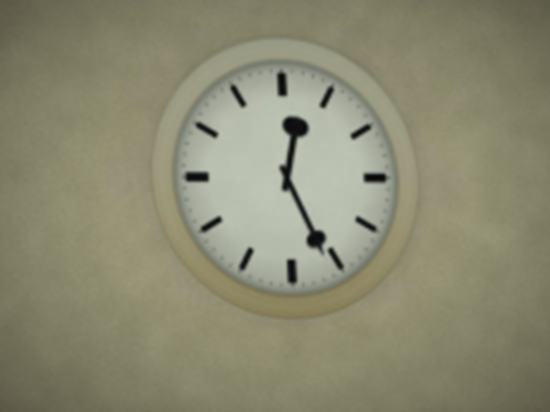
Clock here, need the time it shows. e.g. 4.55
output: 12.26
